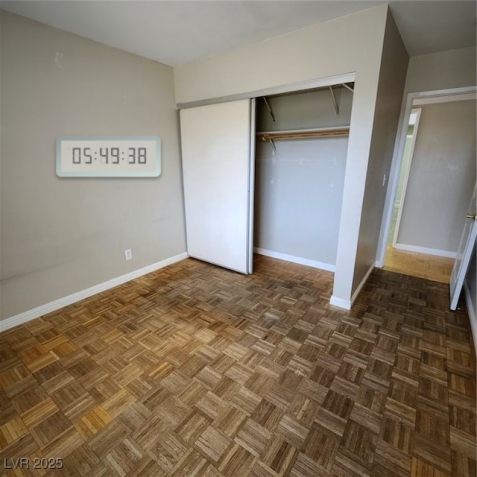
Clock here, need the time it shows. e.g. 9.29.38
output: 5.49.38
